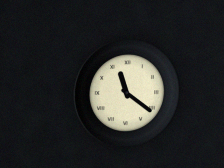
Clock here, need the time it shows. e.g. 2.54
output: 11.21
